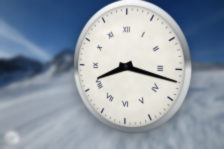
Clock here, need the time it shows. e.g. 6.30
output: 8.17
